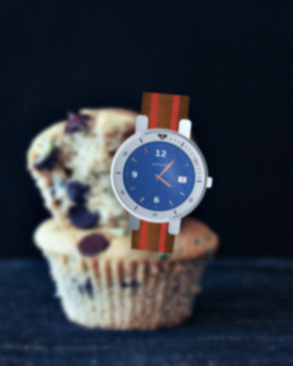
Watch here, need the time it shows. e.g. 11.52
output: 4.06
